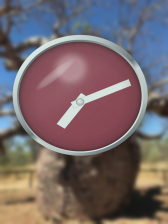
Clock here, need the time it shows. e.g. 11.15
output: 7.11
